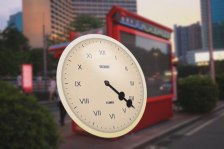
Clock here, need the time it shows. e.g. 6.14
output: 4.22
